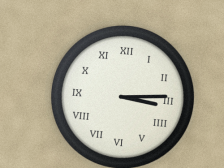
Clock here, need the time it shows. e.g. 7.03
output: 3.14
